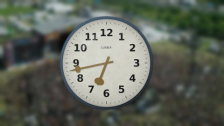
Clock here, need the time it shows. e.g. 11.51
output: 6.43
